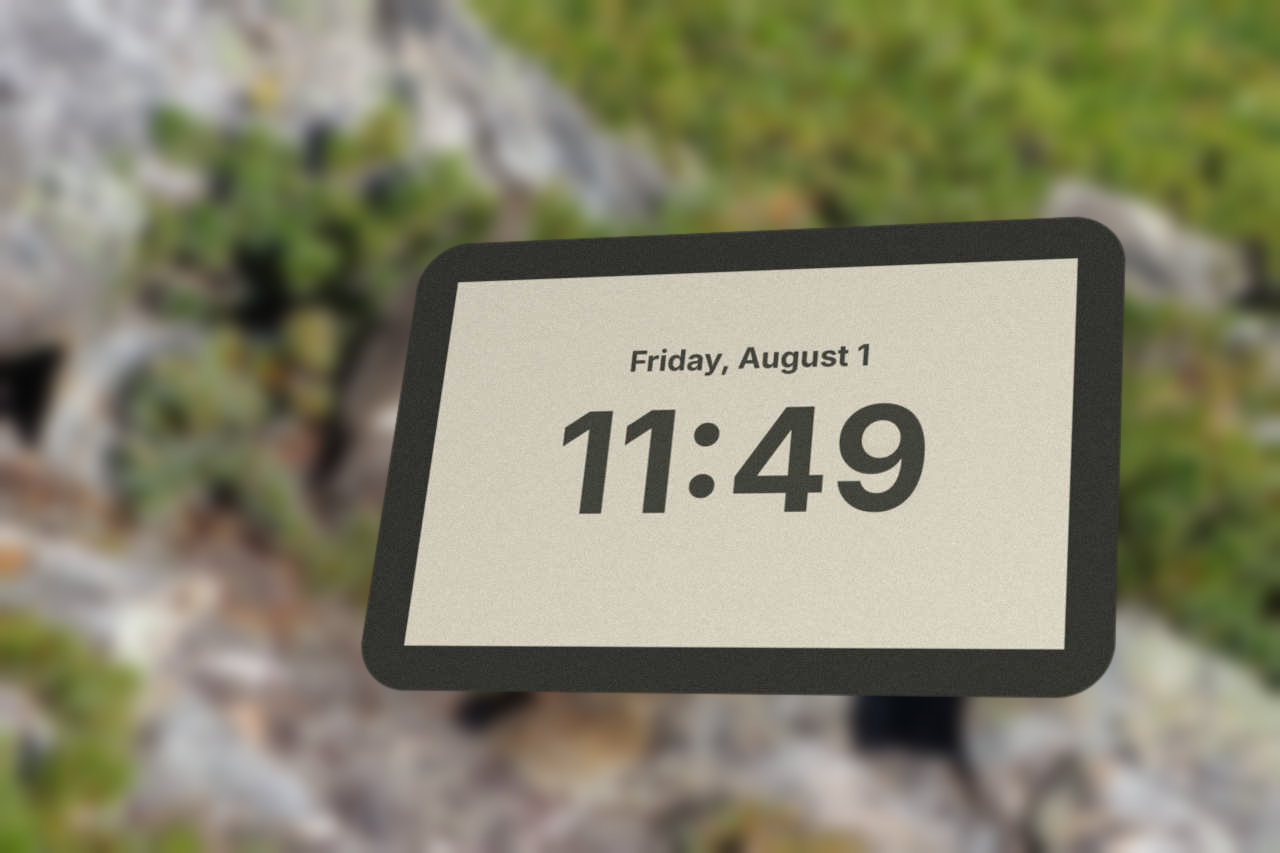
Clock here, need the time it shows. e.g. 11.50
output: 11.49
